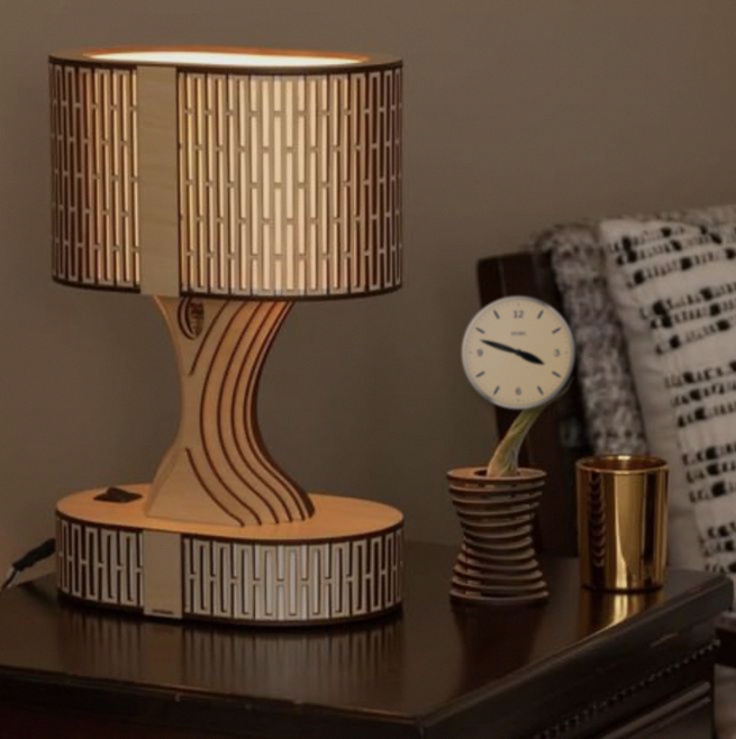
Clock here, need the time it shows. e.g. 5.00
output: 3.48
